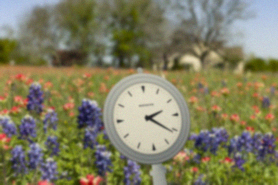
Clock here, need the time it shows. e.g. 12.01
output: 2.21
